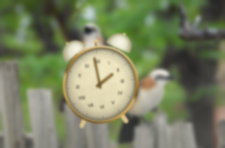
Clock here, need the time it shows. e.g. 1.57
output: 1.59
